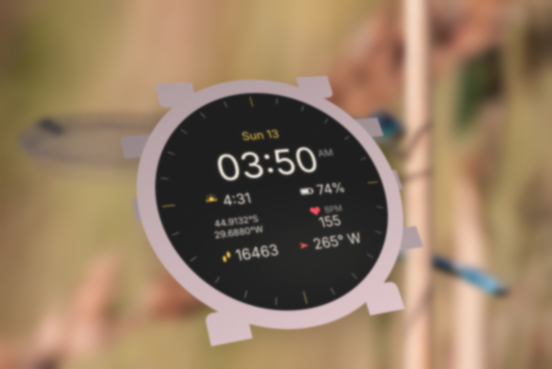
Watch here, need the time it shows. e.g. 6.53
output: 3.50
